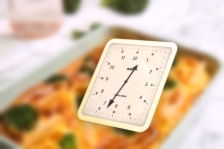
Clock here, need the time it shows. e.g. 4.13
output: 12.33
